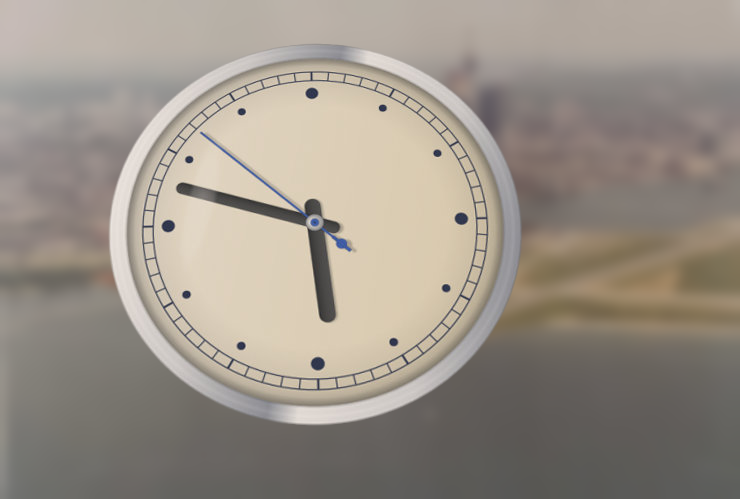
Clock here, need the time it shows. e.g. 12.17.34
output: 5.47.52
